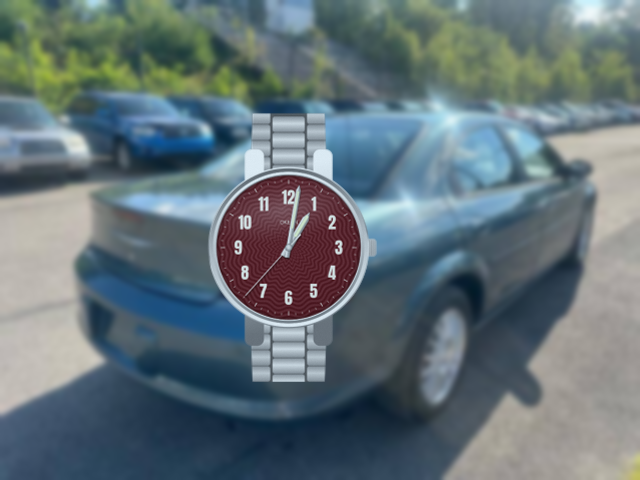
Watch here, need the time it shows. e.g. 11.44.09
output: 1.01.37
